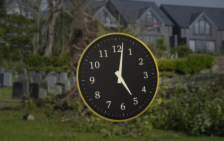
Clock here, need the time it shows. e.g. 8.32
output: 5.02
